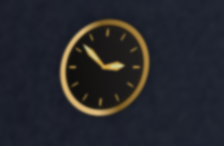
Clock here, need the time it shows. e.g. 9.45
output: 2.52
